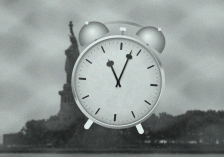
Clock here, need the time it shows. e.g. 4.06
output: 11.03
